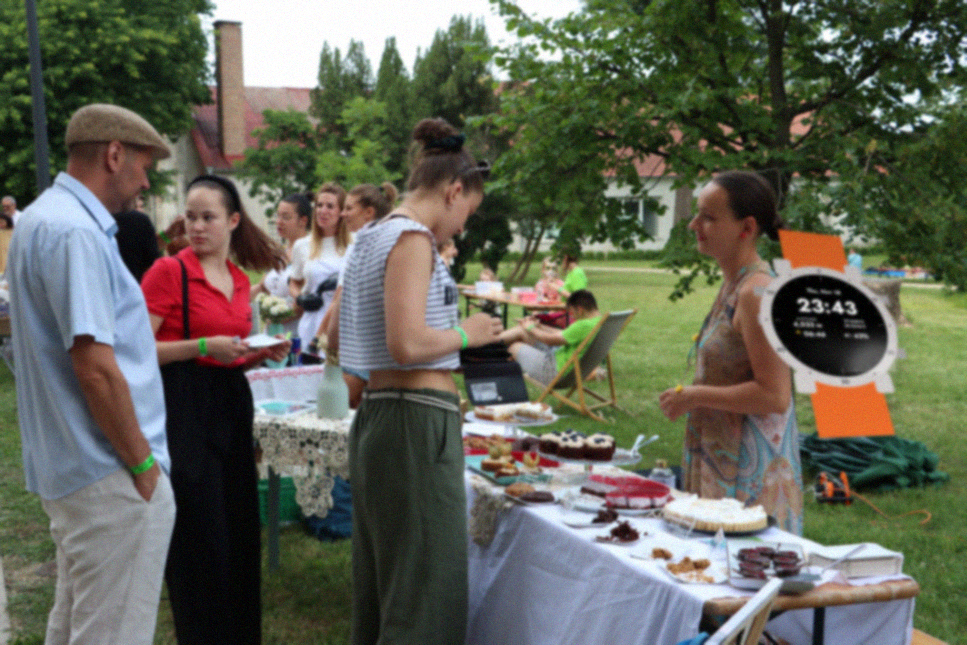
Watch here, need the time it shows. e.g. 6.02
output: 23.43
